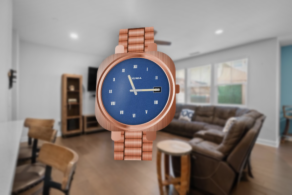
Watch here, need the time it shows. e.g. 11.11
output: 11.15
